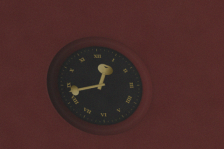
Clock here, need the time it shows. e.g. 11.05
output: 12.43
